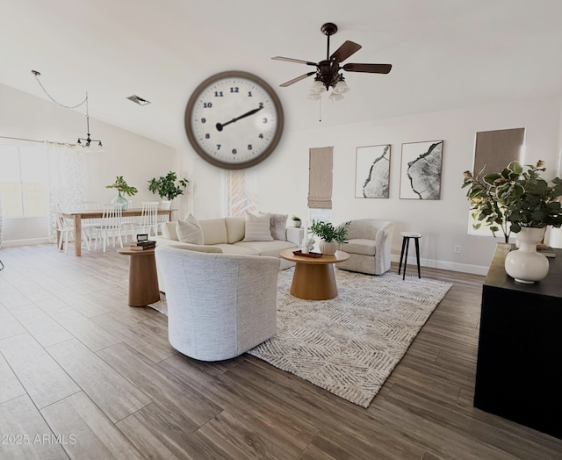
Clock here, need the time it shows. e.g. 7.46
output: 8.11
